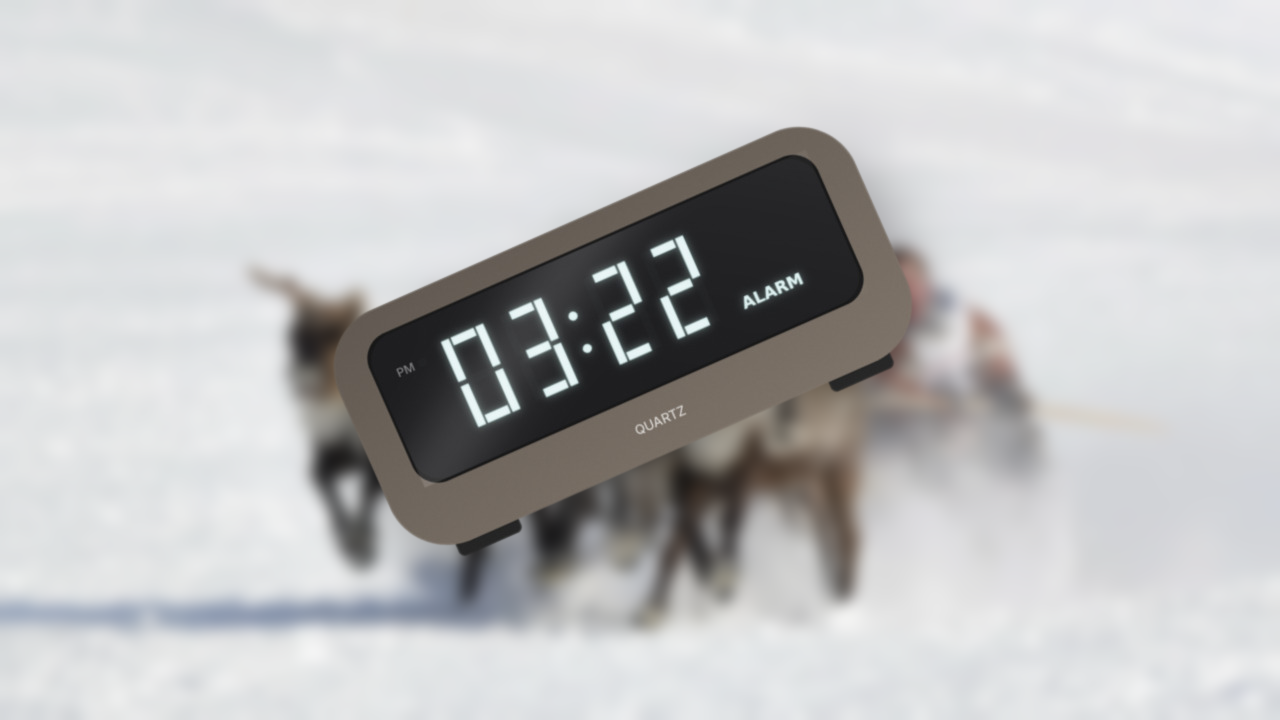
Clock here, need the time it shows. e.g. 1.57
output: 3.22
